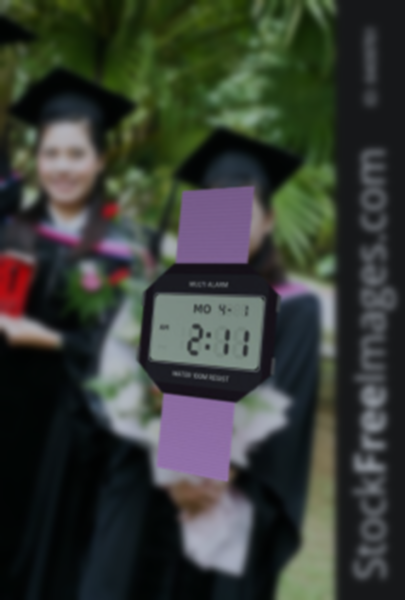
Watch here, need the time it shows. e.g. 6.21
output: 2.11
